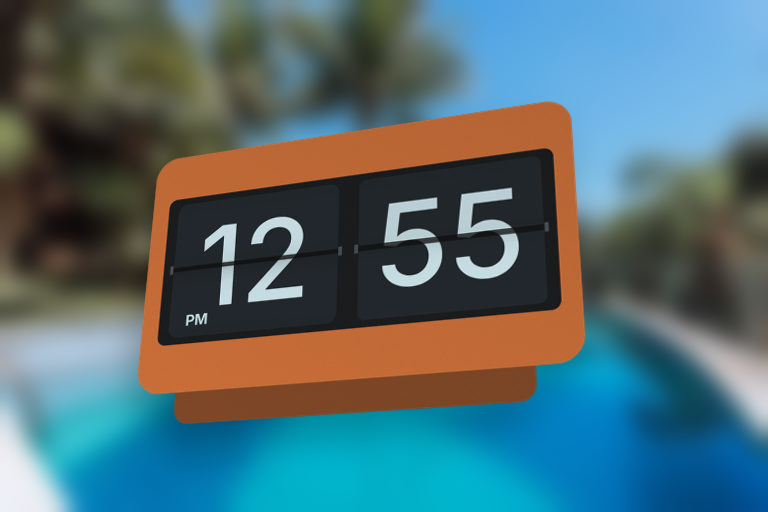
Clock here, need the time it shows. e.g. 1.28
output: 12.55
